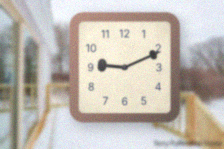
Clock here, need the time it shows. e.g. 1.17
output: 9.11
